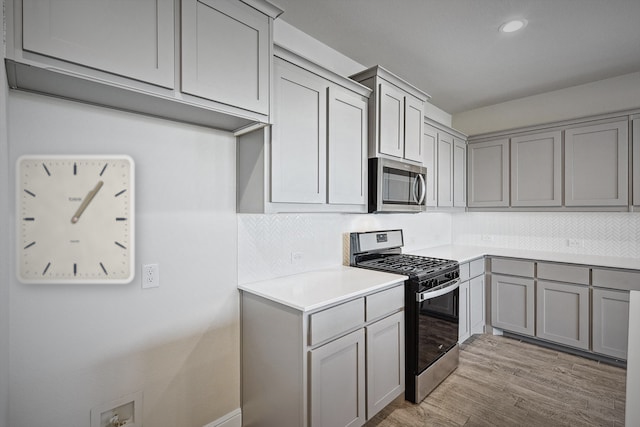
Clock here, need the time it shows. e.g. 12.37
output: 1.06
